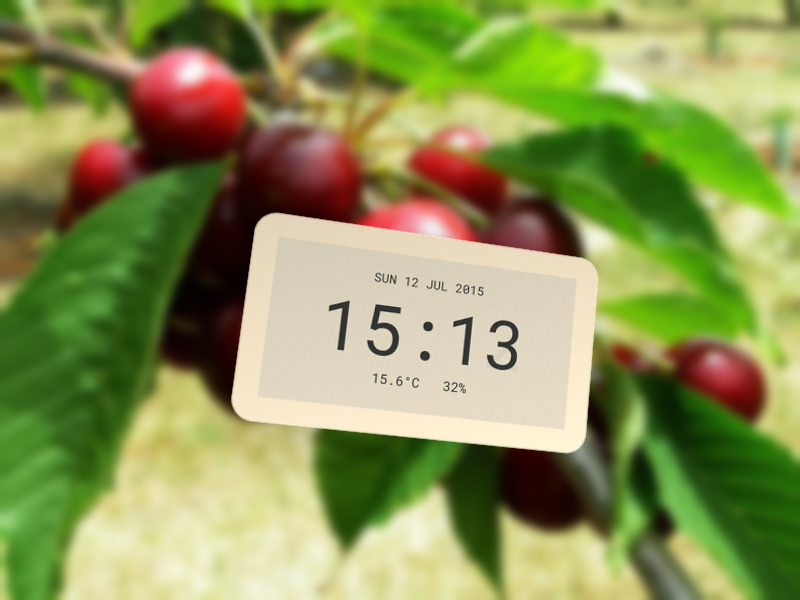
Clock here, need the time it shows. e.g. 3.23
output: 15.13
